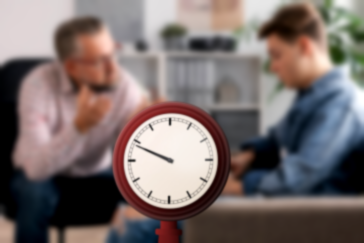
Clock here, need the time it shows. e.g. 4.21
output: 9.49
